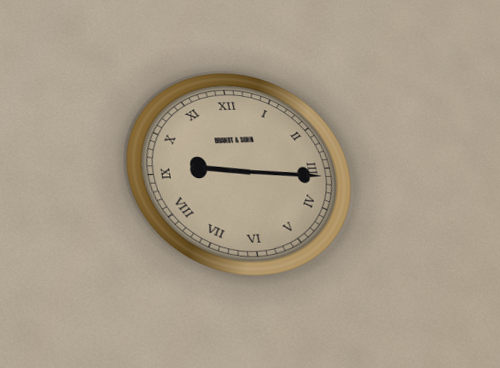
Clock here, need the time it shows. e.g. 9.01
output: 9.16
